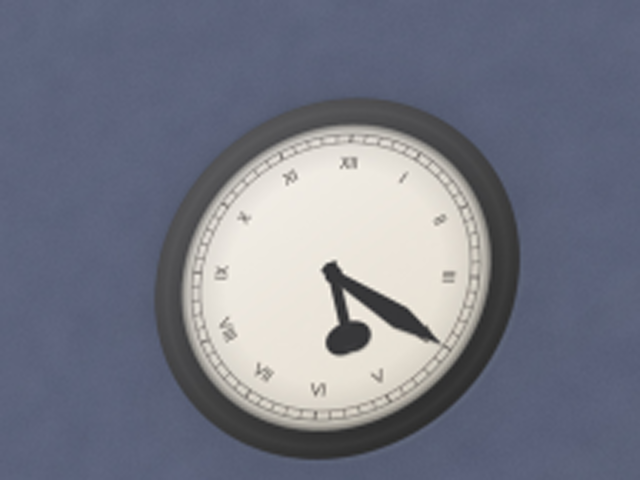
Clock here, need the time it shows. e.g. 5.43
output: 5.20
